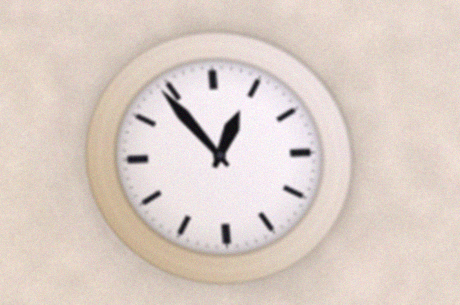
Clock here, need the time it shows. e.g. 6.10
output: 12.54
